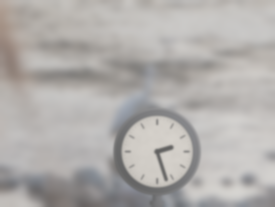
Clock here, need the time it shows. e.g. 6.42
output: 2.27
